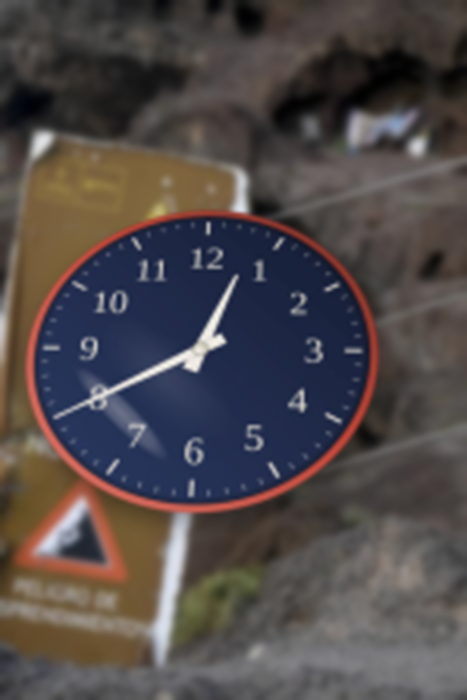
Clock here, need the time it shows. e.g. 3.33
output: 12.40
